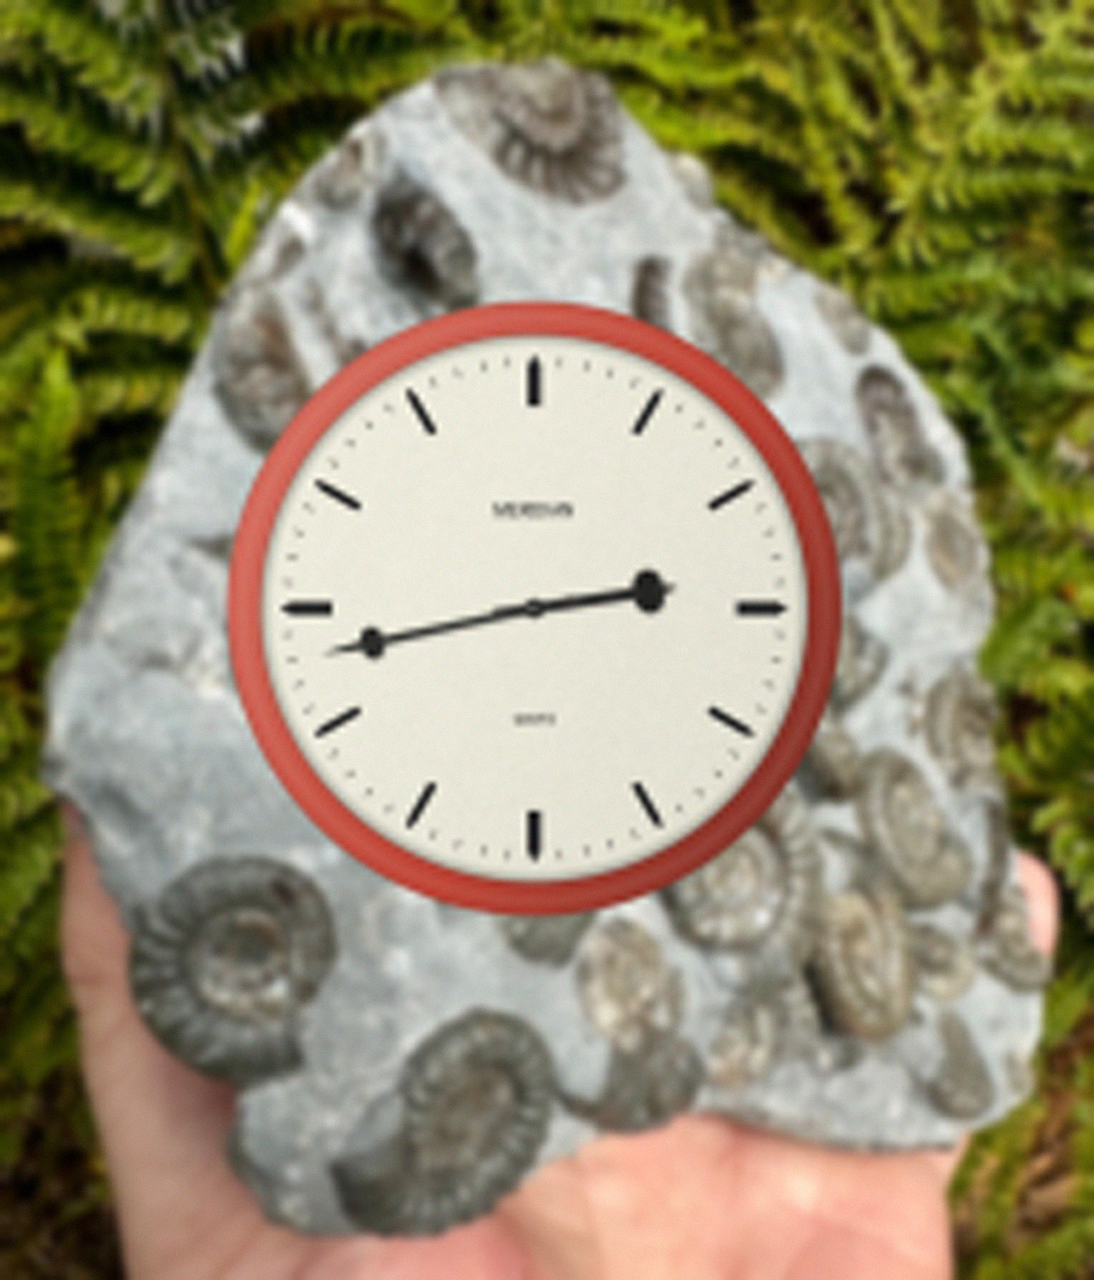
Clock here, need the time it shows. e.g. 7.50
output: 2.43
